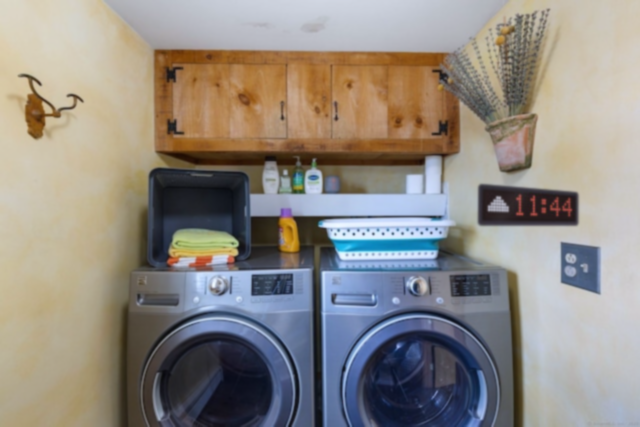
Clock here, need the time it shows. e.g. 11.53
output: 11.44
